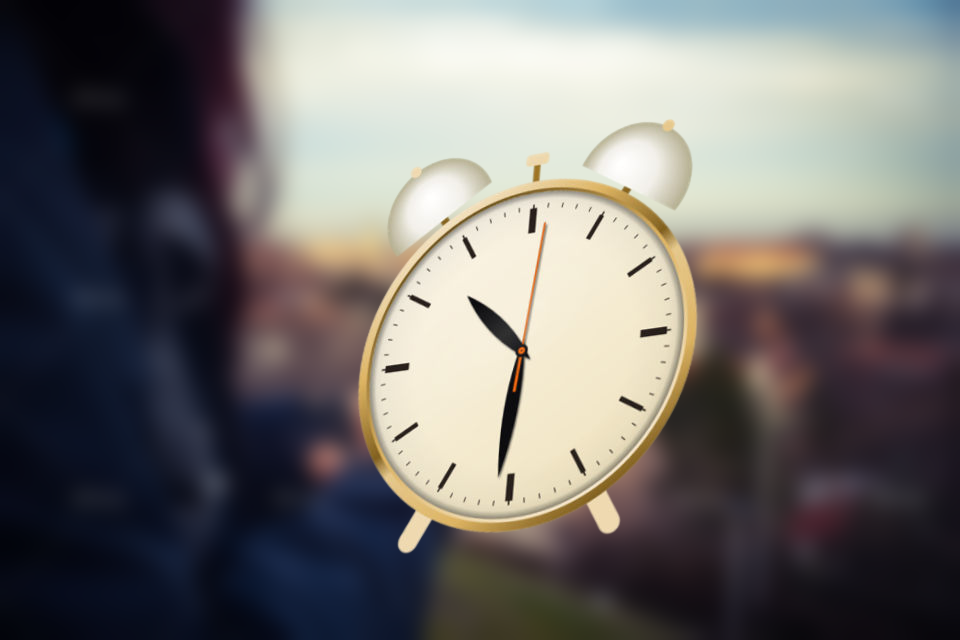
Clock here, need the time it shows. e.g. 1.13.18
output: 10.31.01
